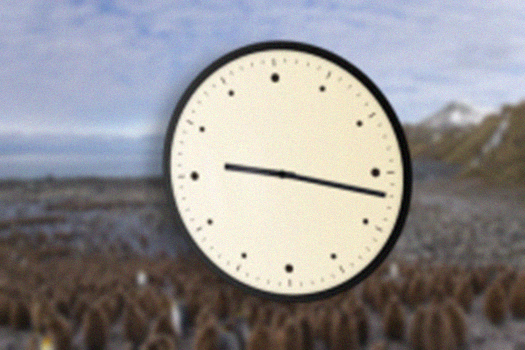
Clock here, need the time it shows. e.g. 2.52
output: 9.17
